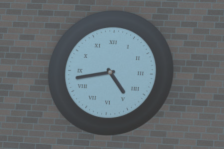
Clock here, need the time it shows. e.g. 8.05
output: 4.43
